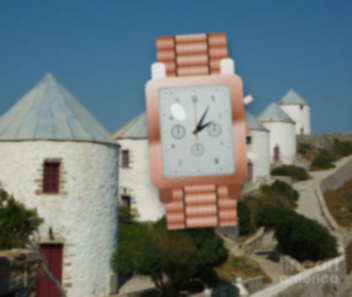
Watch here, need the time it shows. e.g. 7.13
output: 2.05
